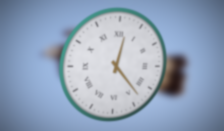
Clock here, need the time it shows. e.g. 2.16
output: 12.23
